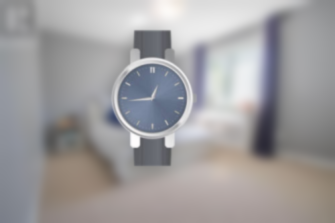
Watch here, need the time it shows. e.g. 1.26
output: 12.44
